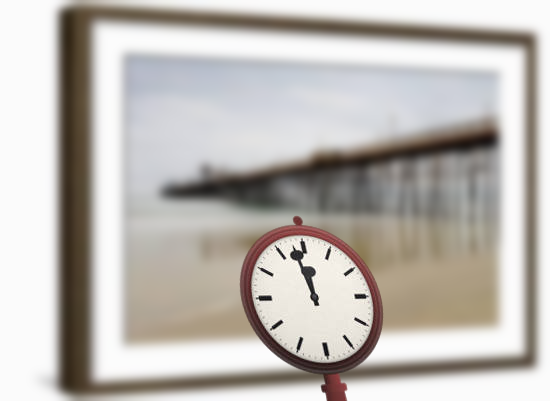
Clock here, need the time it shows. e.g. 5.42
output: 11.58
